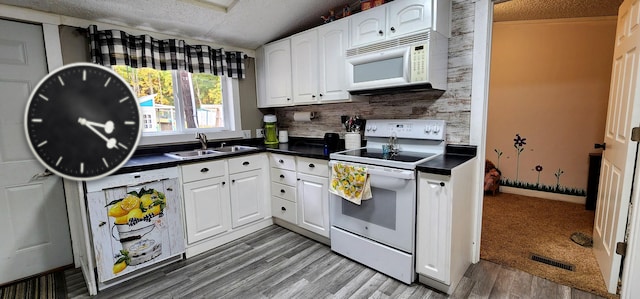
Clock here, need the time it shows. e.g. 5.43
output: 3.21
